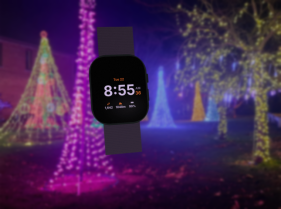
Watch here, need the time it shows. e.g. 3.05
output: 8.55
